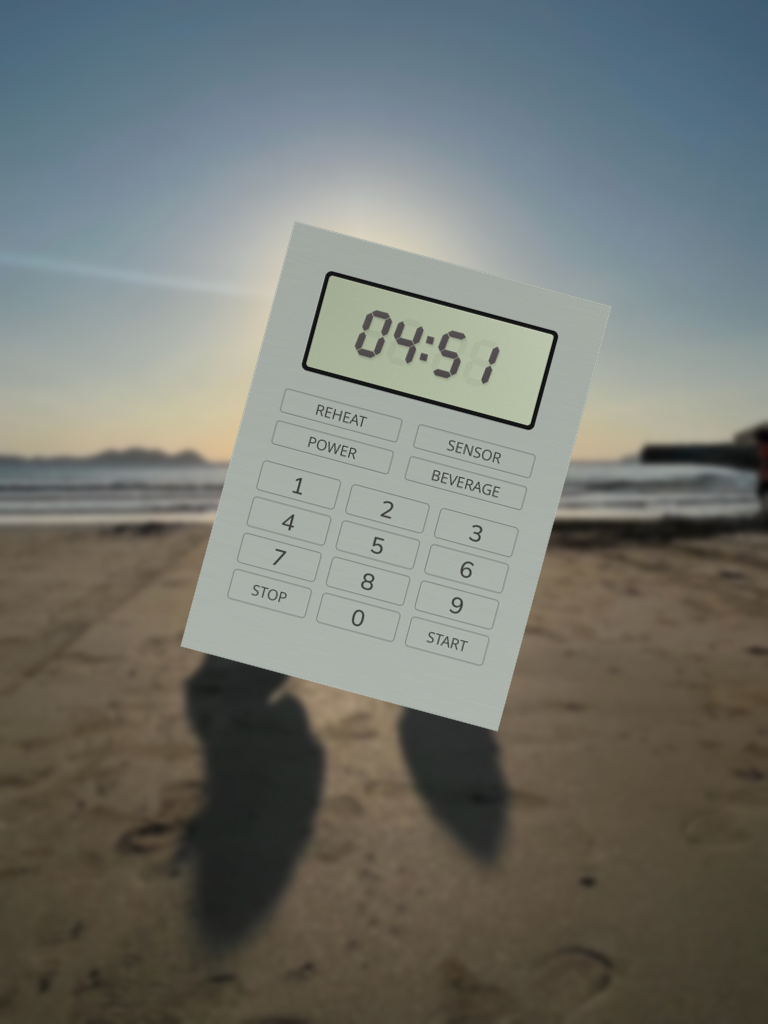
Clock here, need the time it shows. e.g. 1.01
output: 4.51
